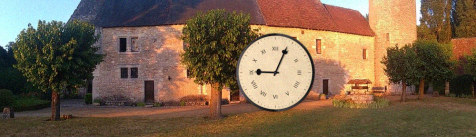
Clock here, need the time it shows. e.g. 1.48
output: 9.04
